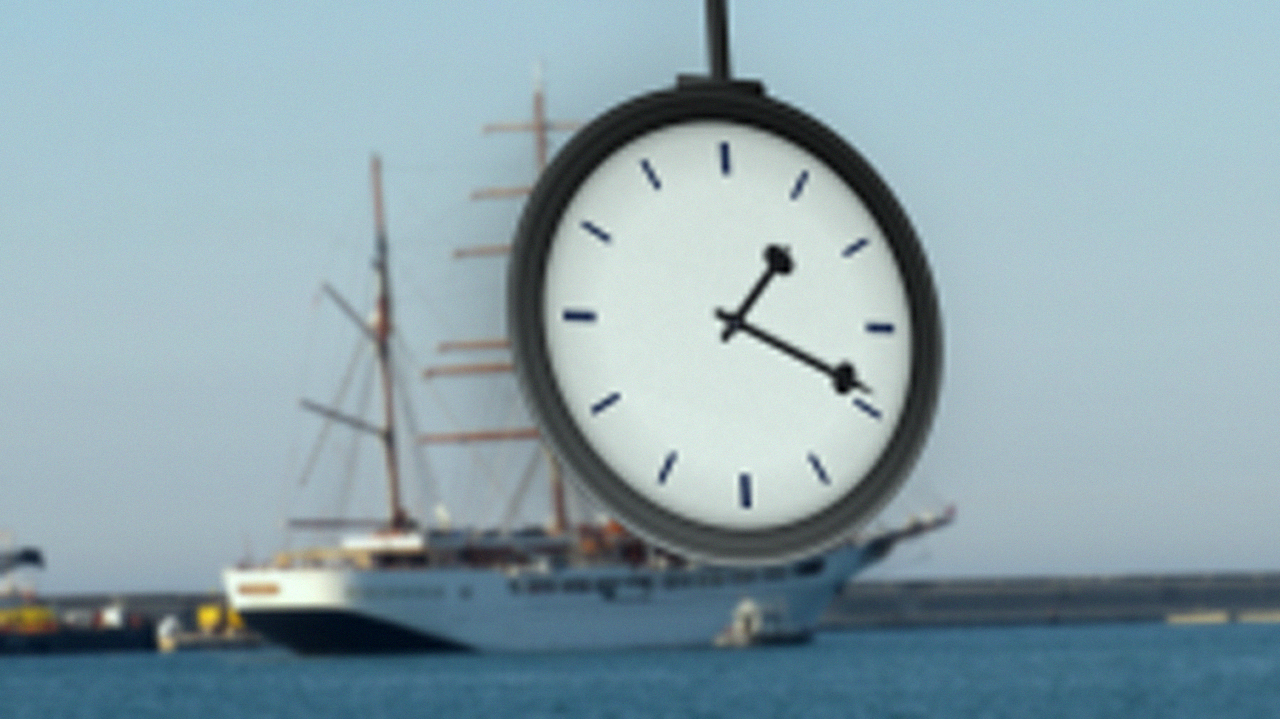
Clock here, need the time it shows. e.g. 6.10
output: 1.19
